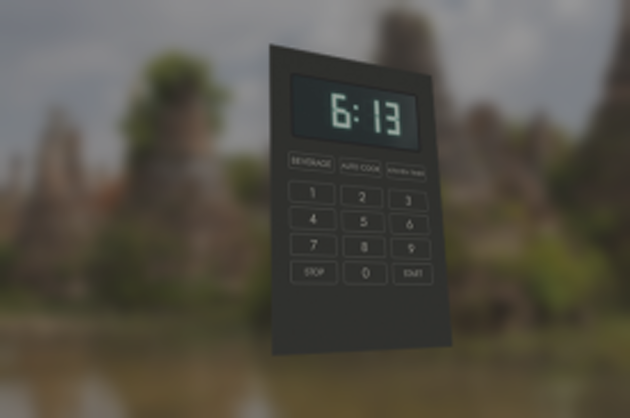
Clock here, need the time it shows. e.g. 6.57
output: 6.13
